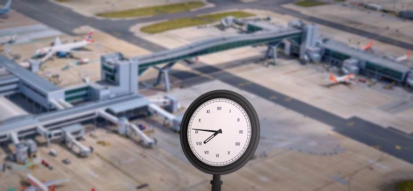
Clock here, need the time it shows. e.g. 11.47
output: 7.46
